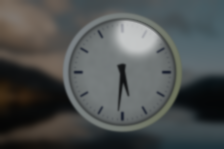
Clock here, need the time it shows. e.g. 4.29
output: 5.31
